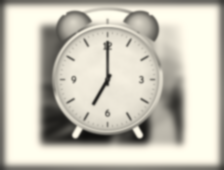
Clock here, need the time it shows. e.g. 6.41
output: 7.00
